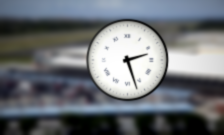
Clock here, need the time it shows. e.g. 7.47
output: 2.27
